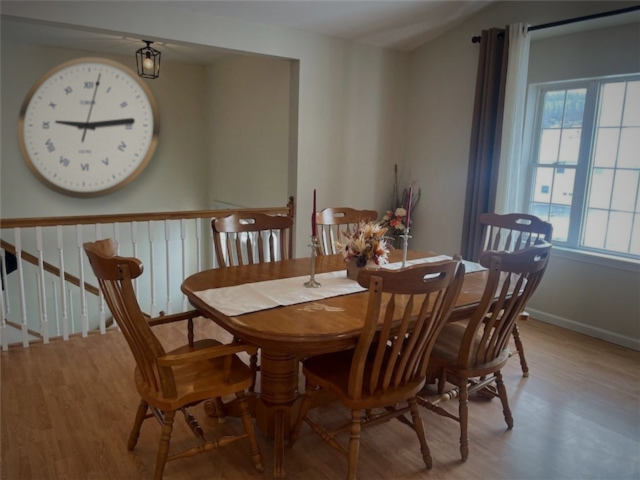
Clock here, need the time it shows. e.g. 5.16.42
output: 9.14.02
